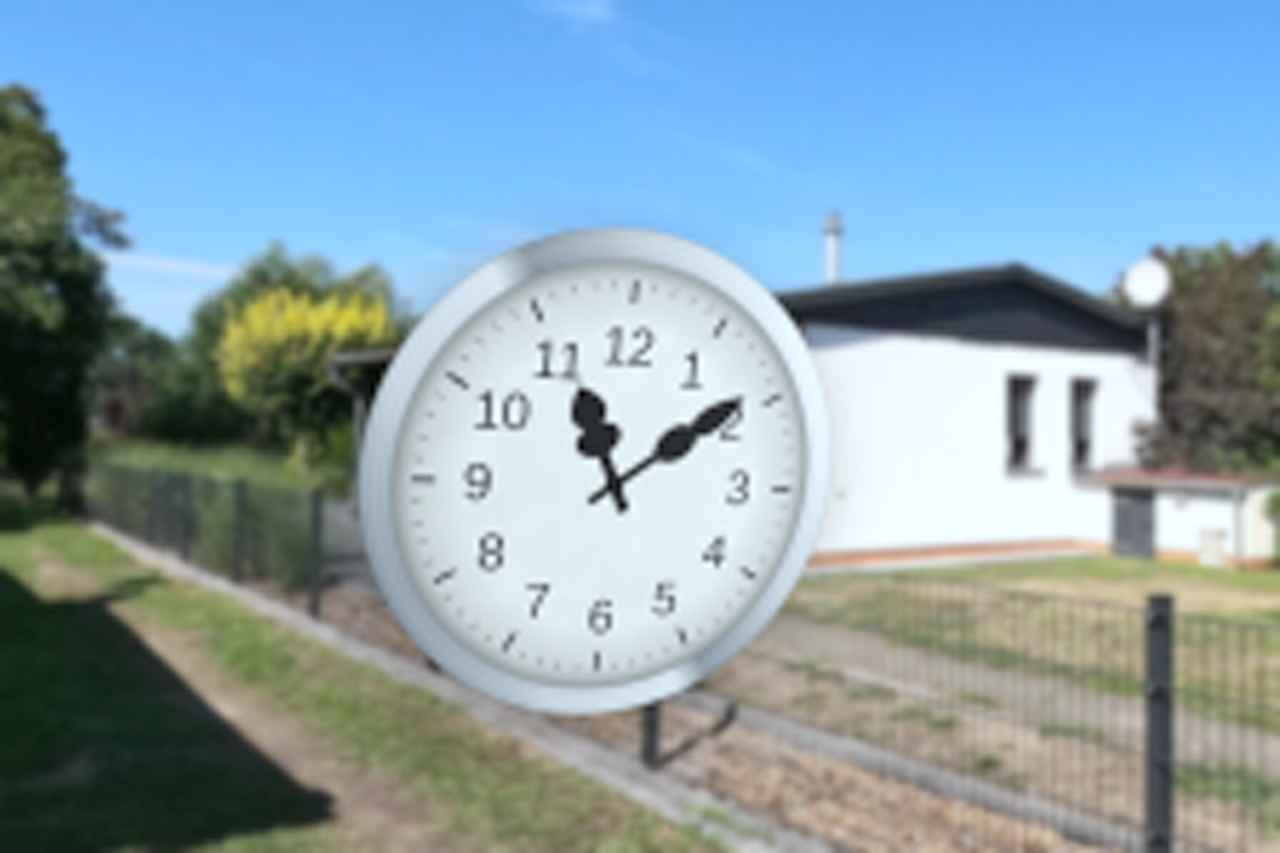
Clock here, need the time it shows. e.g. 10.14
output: 11.09
